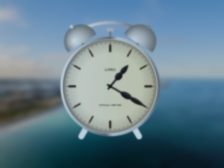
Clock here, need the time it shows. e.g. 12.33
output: 1.20
